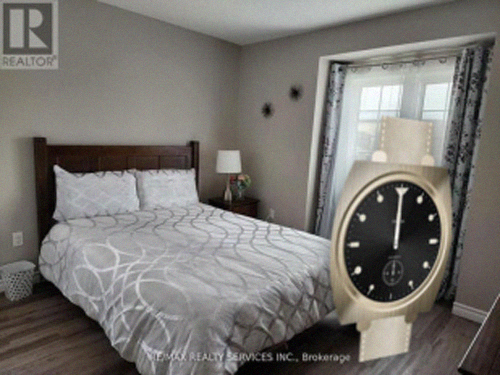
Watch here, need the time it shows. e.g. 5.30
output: 12.00
